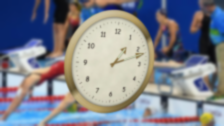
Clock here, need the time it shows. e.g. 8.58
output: 1.12
